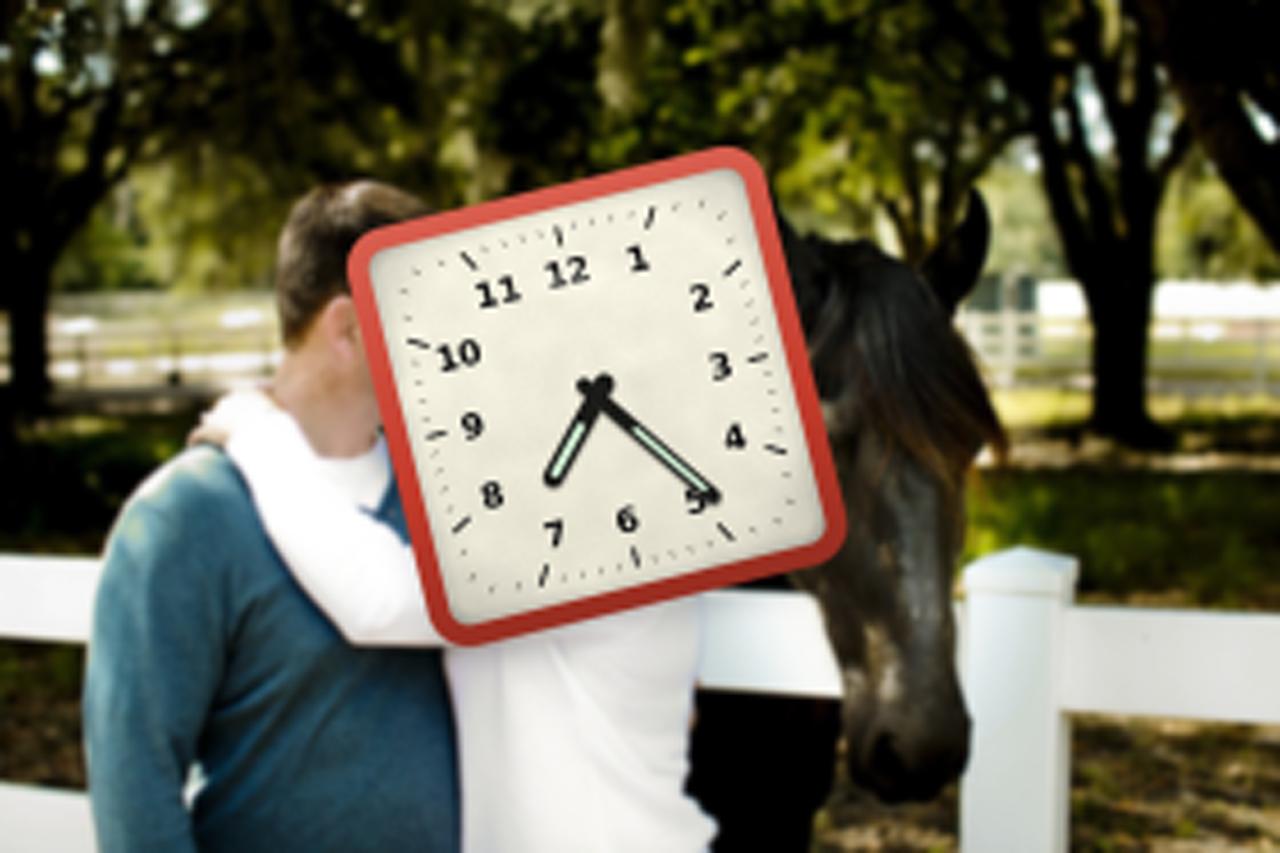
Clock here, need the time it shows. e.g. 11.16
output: 7.24
